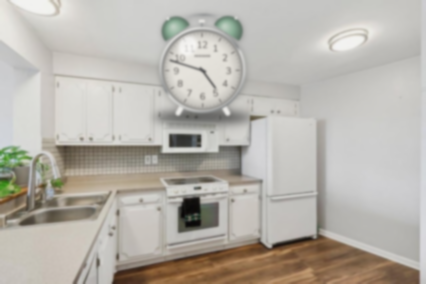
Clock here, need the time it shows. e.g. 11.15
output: 4.48
